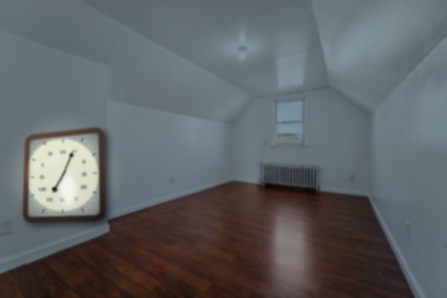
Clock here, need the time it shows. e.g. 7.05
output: 7.04
